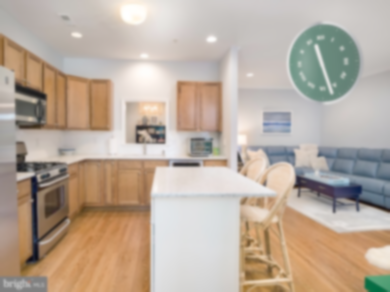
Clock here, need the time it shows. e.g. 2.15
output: 11.27
